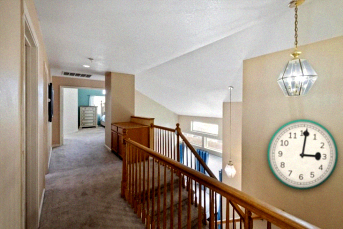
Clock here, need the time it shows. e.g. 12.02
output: 3.01
